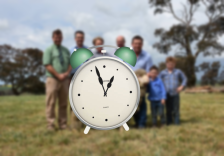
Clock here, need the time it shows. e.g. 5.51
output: 12.57
